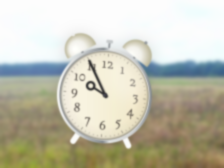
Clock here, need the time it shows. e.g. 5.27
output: 9.55
